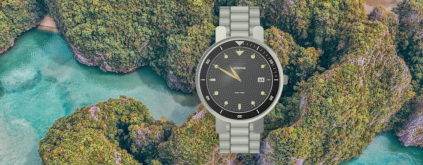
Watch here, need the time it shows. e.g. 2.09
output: 10.50
